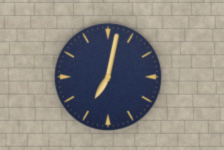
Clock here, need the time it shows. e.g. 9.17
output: 7.02
